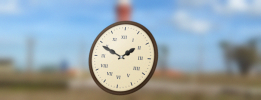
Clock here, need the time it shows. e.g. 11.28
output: 1.49
